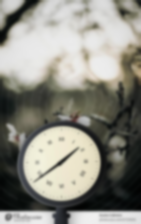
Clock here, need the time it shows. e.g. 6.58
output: 1.39
